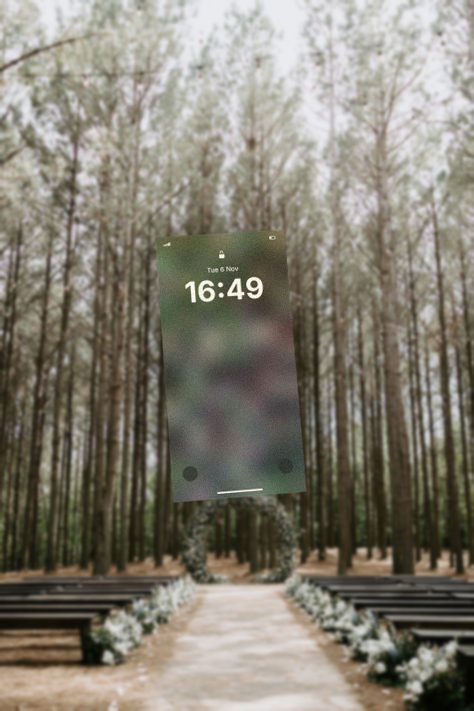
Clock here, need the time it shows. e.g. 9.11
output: 16.49
